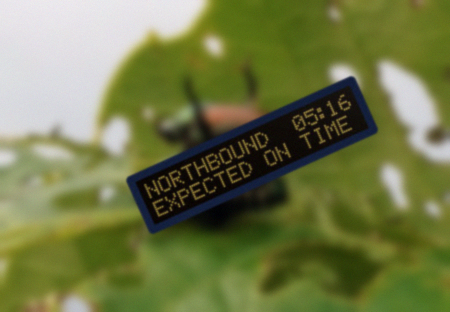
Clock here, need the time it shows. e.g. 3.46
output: 5.16
